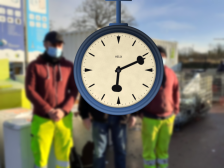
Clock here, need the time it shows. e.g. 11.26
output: 6.11
